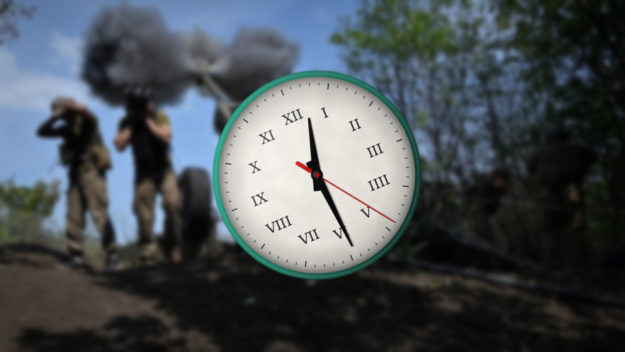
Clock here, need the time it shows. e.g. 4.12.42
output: 12.29.24
